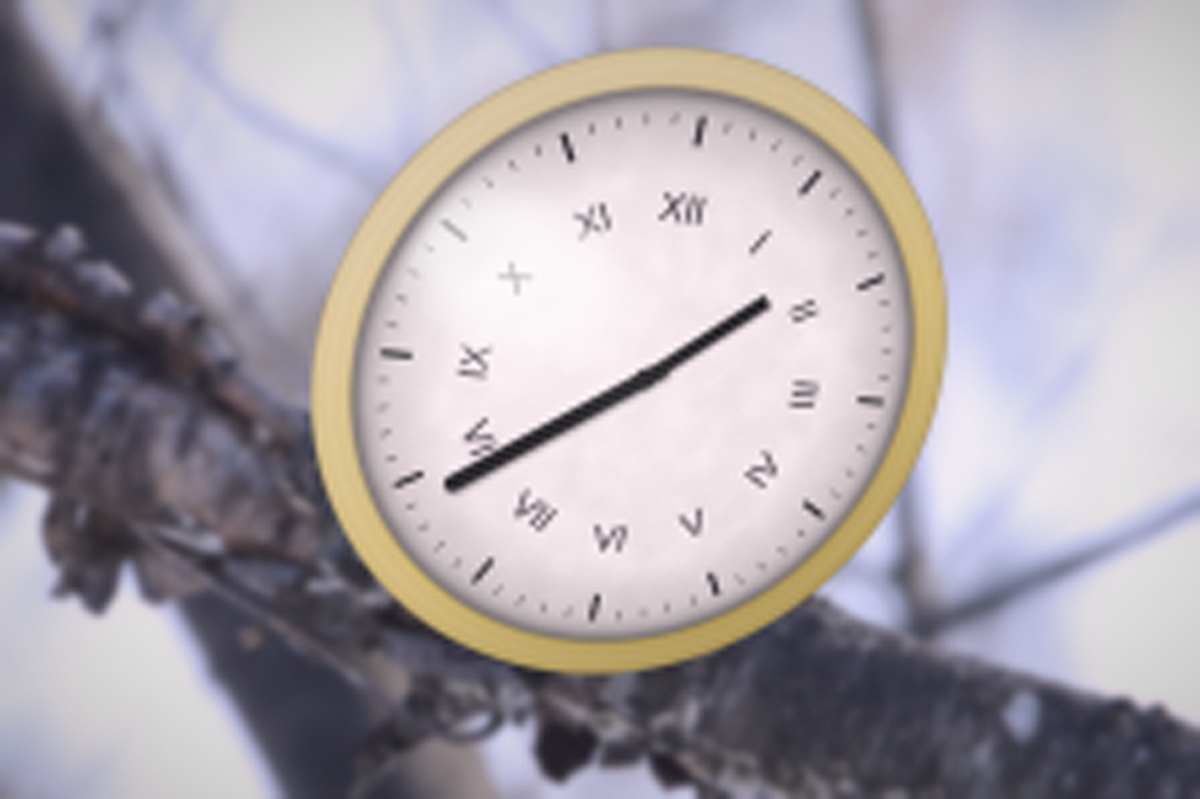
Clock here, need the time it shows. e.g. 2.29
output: 1.39
